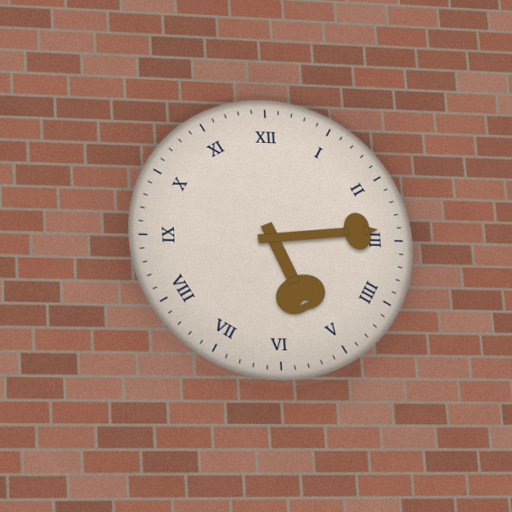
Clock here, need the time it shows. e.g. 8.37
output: 5.14
